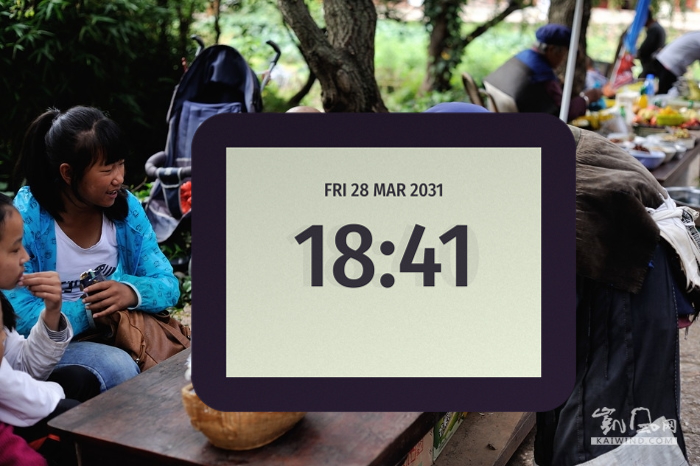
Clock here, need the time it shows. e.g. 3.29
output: 18.41
